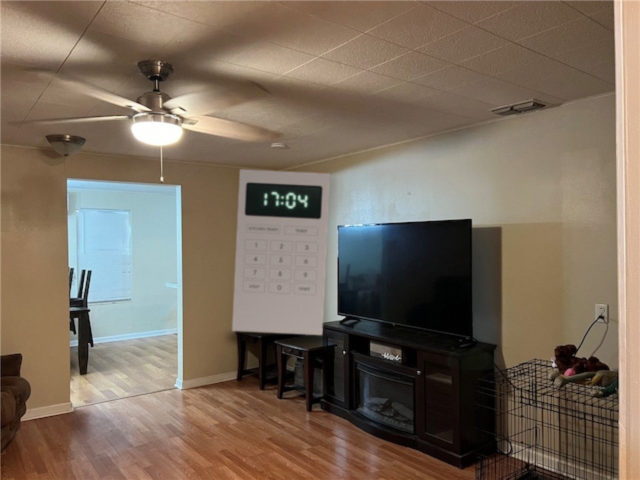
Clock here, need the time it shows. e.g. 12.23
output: 17.04
